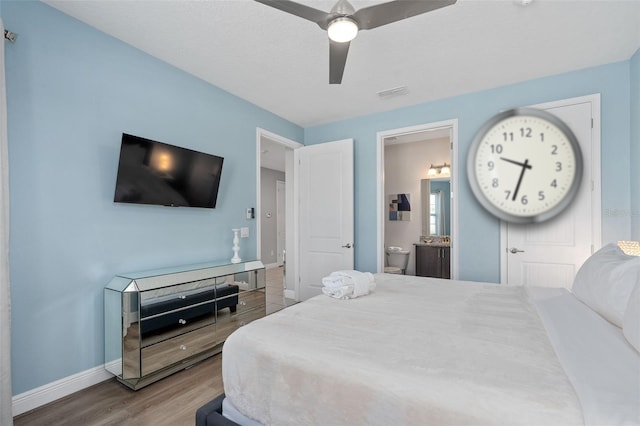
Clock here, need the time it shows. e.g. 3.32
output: 9.33
